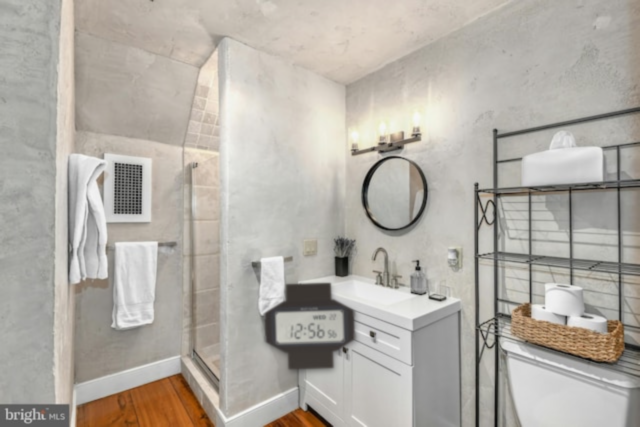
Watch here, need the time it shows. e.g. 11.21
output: 12.56
